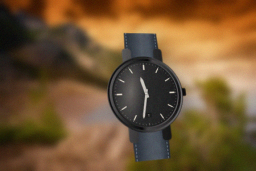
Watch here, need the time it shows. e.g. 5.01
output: 11.32
